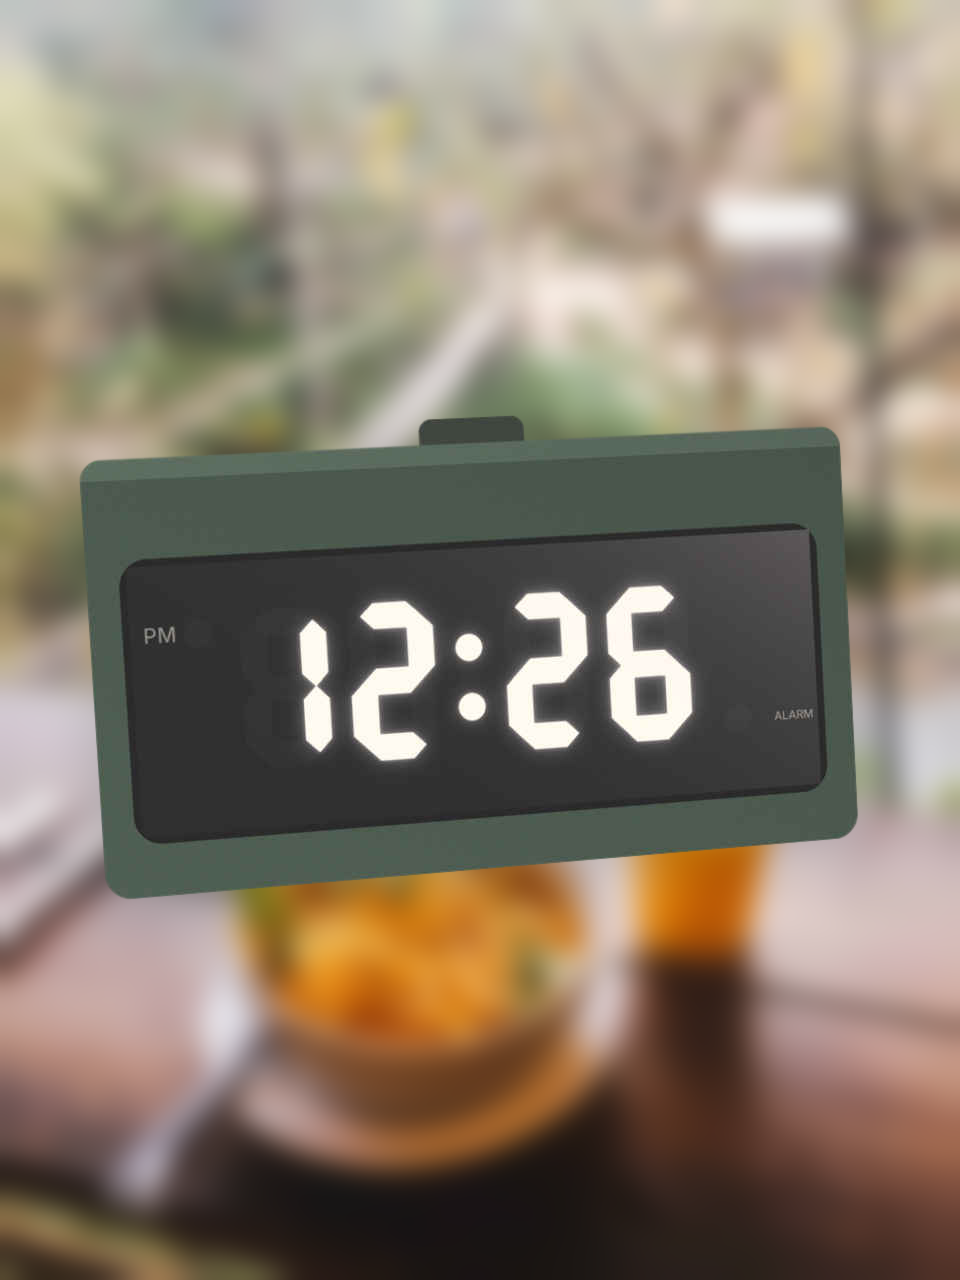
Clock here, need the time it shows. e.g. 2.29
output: 12.26
